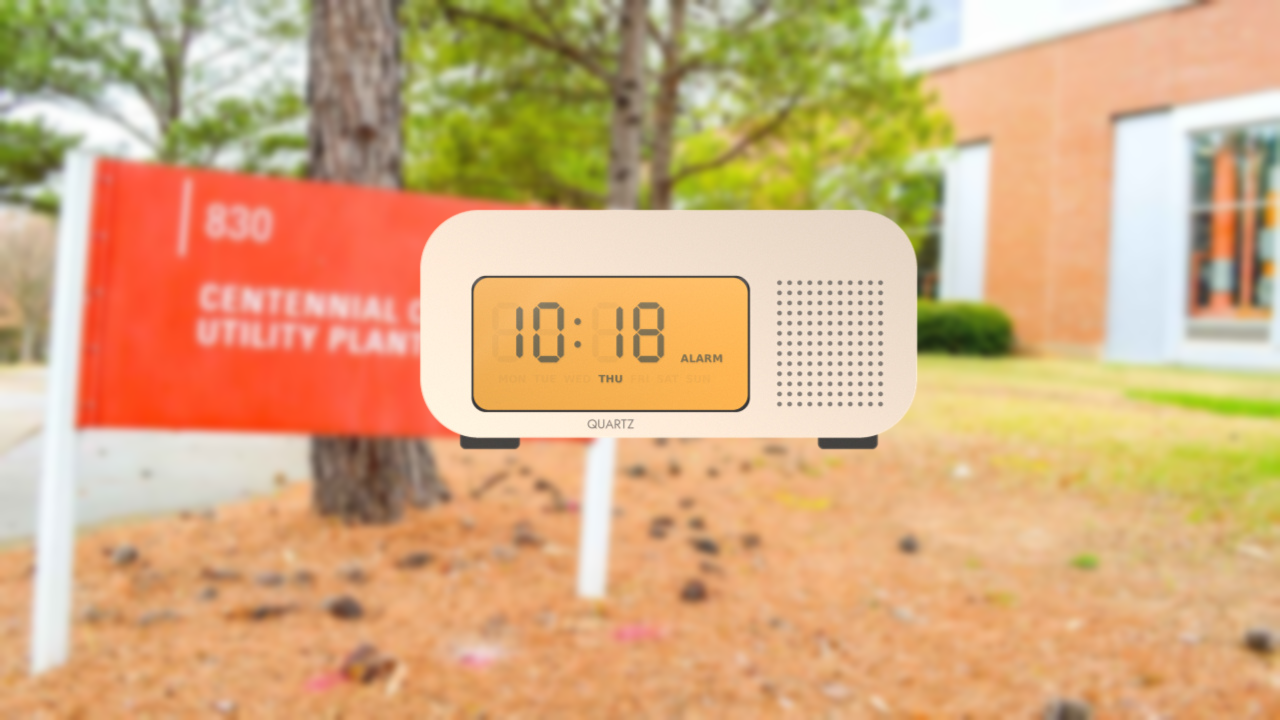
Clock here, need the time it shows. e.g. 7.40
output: 10.18
